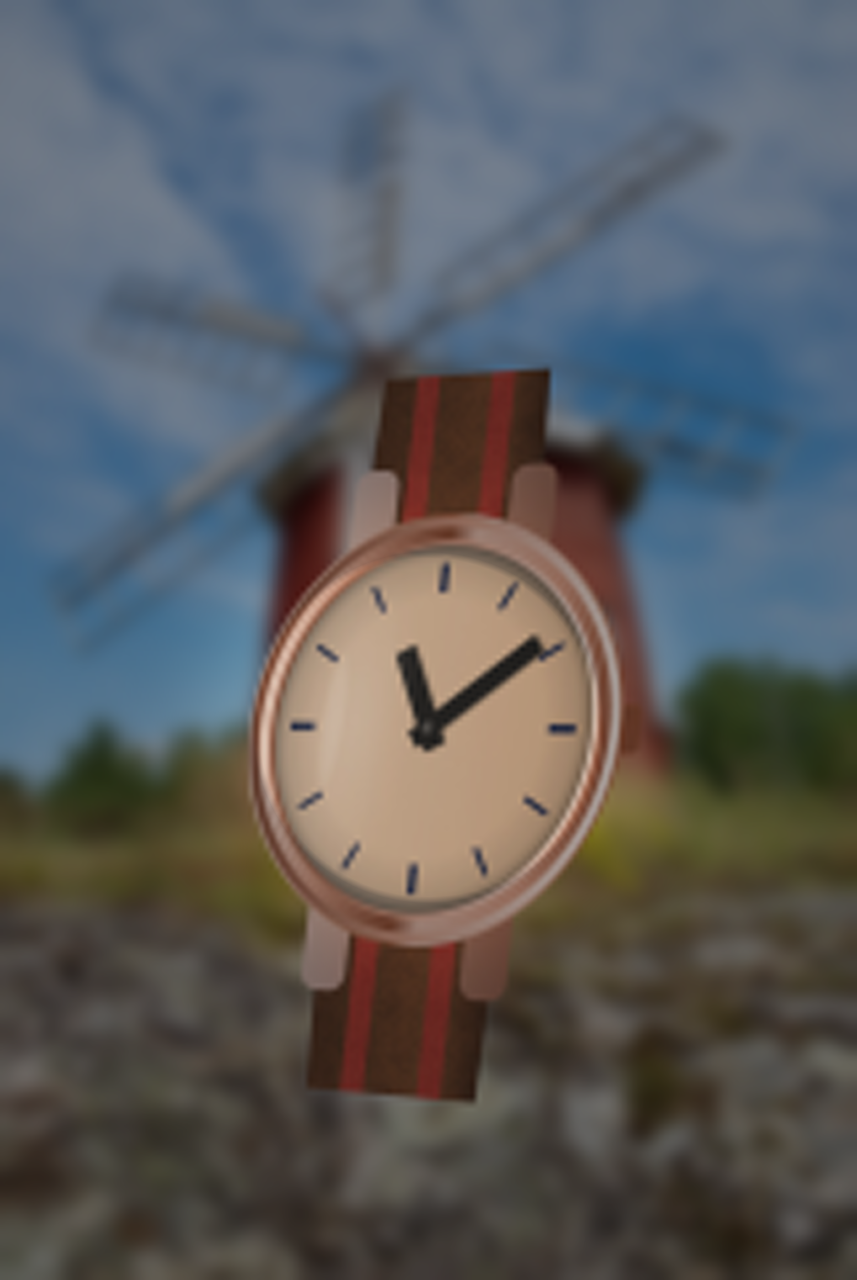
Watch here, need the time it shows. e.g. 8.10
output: 11.09
